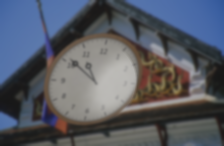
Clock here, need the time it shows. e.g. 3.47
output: 10.51
